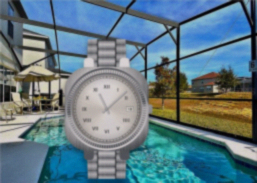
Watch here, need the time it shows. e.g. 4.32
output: 11.08
